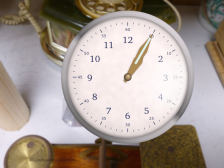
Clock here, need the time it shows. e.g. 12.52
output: 1.05
